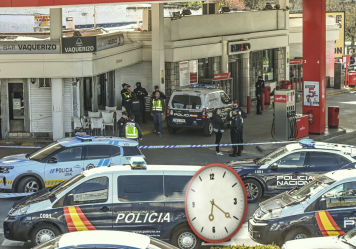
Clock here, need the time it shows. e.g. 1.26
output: 6.21
